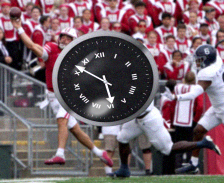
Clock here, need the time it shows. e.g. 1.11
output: 5.52
